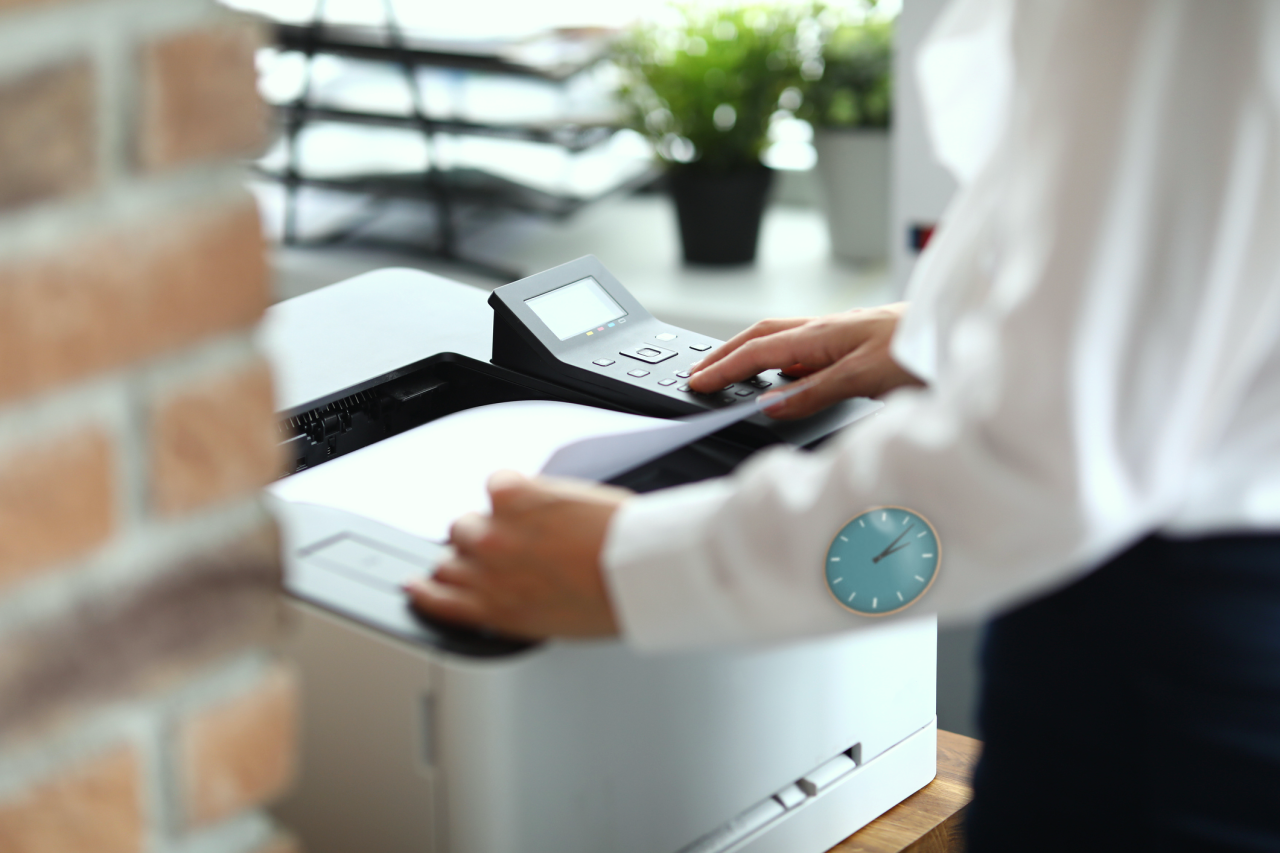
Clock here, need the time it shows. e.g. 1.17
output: 2.07
